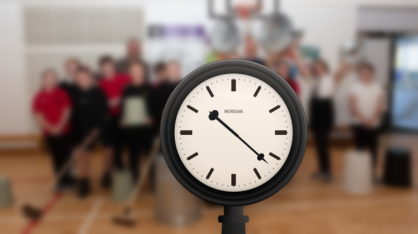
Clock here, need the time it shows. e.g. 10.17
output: 10.22
